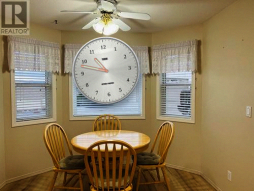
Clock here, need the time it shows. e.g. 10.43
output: 10.48
